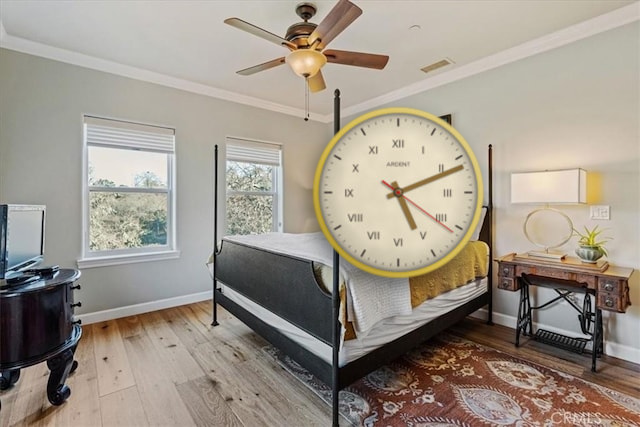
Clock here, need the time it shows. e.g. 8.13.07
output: 5.11.21
